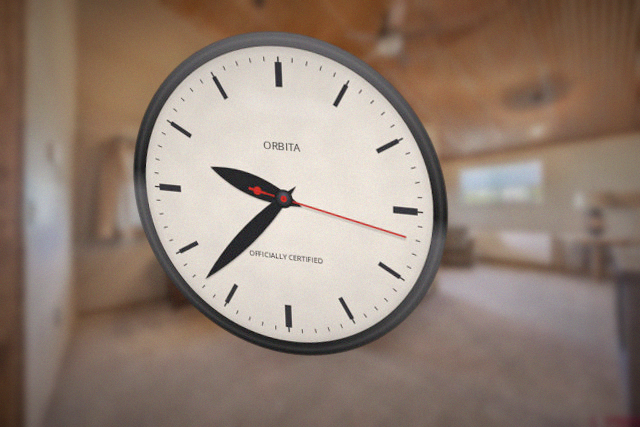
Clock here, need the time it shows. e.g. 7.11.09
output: 9.37.17
